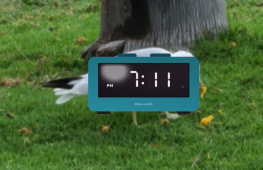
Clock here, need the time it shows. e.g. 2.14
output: 7.11
